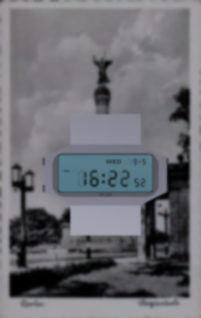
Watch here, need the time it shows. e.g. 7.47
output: 16.22
